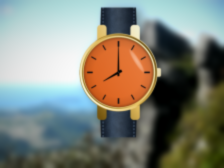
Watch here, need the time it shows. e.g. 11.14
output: 8.00
